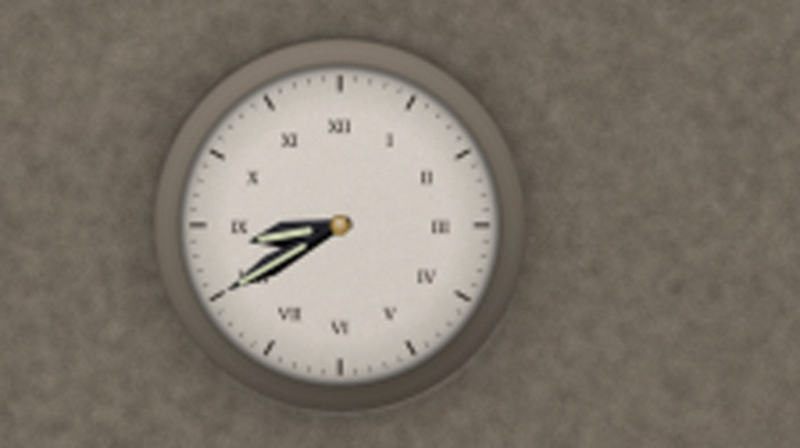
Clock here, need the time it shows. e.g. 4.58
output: 8.40
